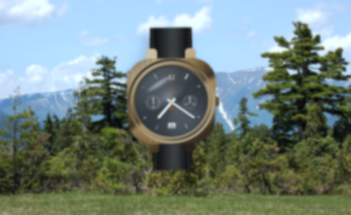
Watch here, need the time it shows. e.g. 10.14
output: 7.21
